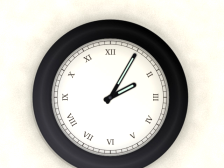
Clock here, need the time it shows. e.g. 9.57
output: 2.05
